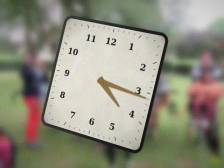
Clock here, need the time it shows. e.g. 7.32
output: 4.16
